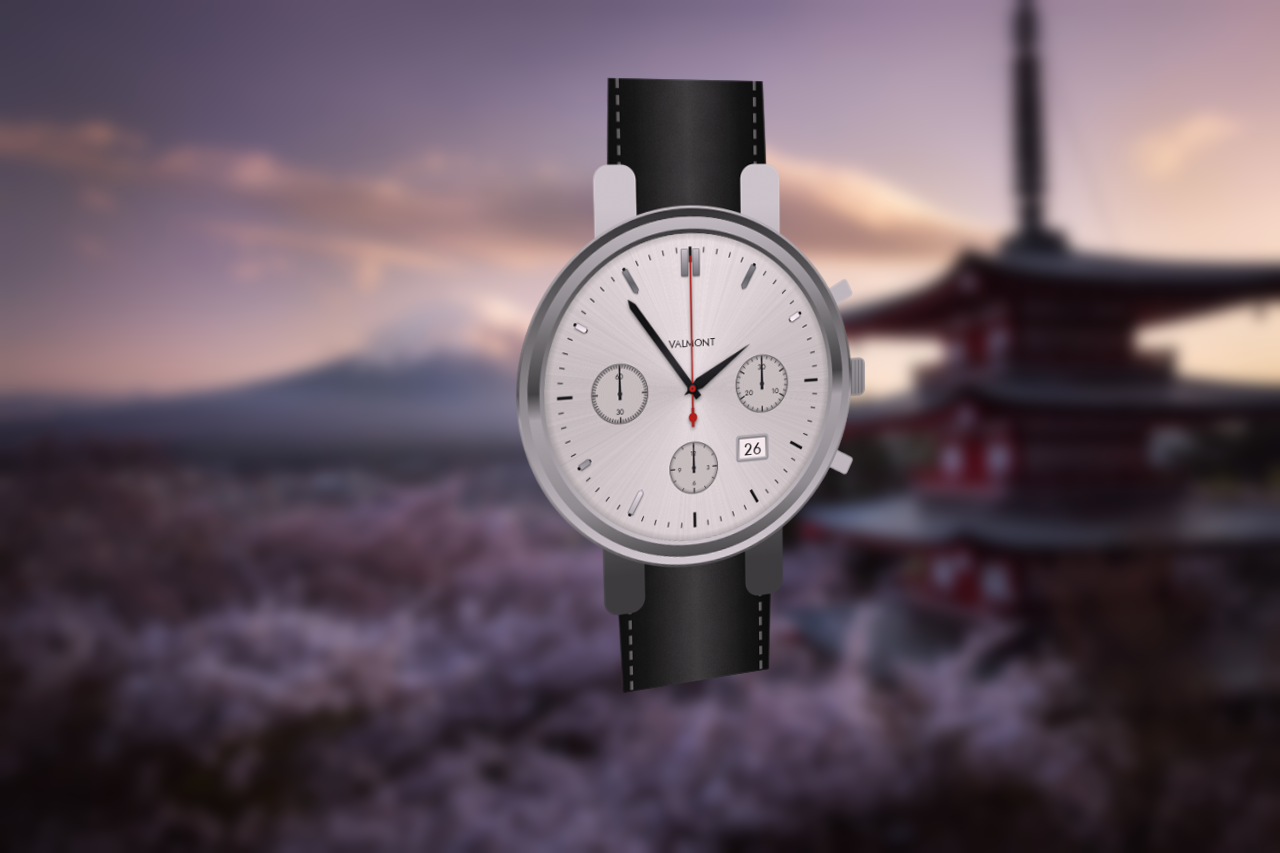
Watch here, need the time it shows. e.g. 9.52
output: 1.54
